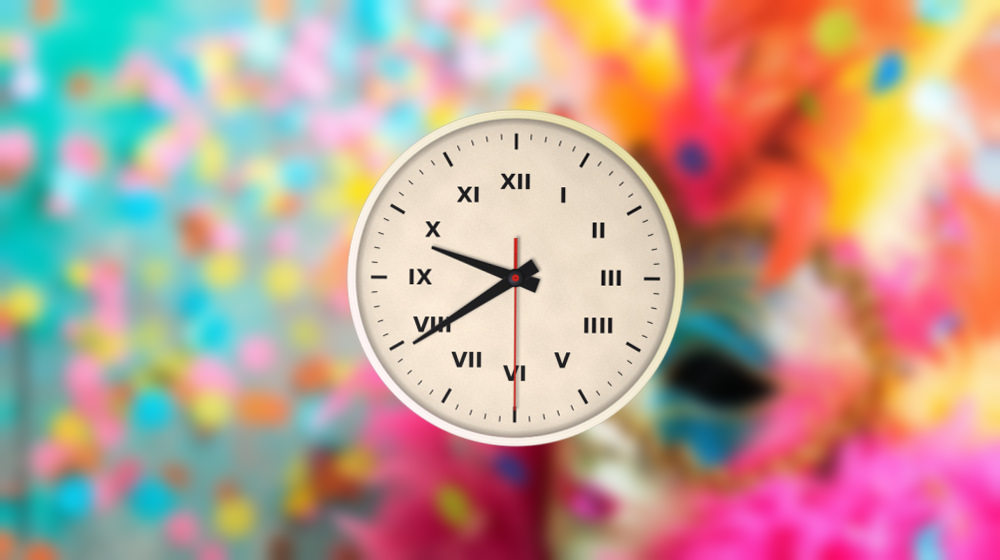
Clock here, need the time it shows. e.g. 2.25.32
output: 9.39.30
